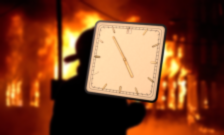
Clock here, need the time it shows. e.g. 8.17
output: 4.54
